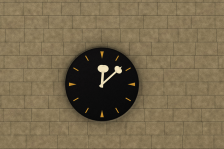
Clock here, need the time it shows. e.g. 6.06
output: 12.08
